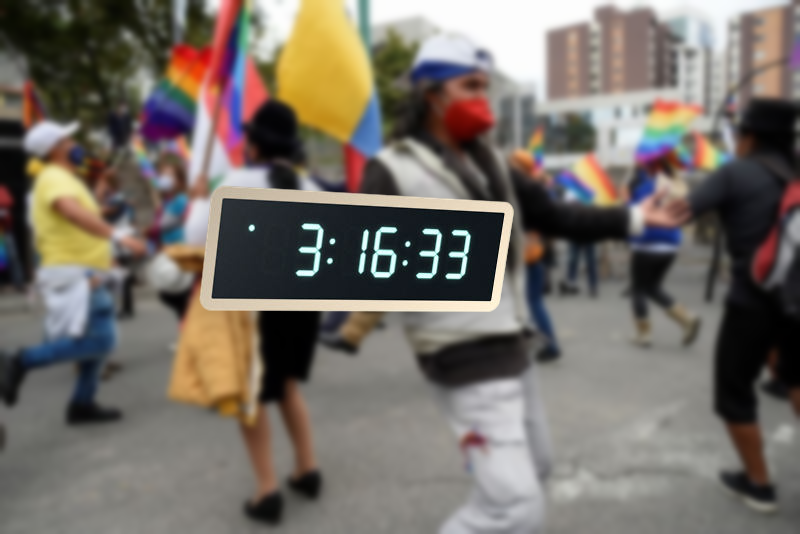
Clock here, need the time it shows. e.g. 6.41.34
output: 3.16.33
